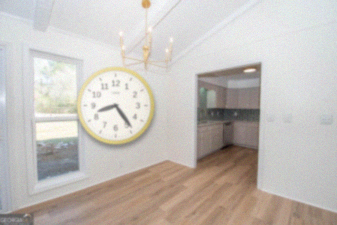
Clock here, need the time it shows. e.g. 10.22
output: 8.24
